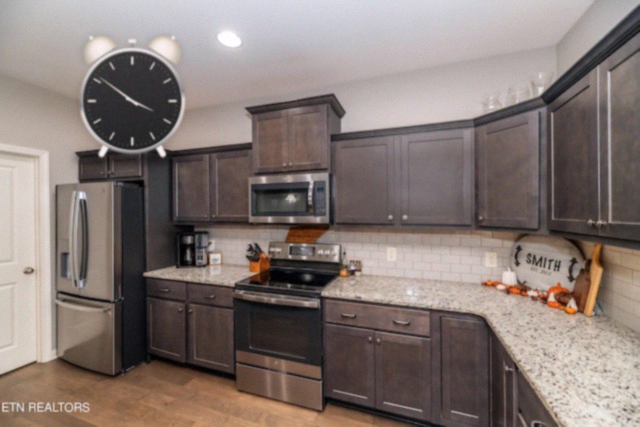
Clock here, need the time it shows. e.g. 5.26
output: 3.51
